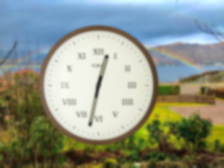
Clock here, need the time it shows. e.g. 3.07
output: 12.32
